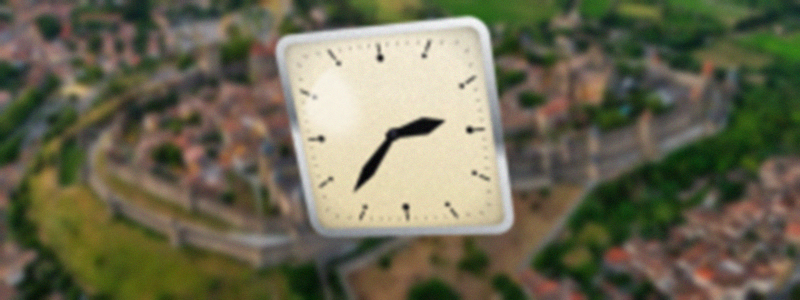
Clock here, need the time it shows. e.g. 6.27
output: 2.37
